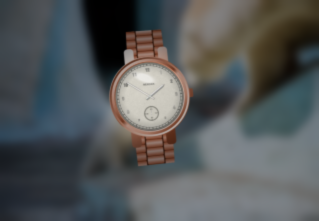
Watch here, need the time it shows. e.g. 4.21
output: 1.51
